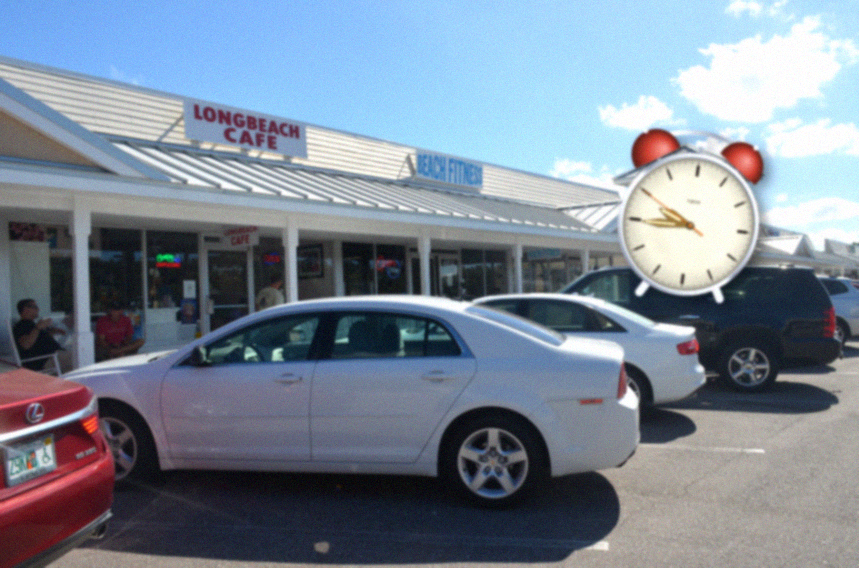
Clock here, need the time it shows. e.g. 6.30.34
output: 9.44.50
